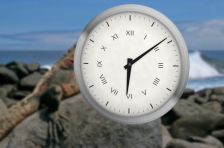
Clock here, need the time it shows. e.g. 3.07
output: 6.09
